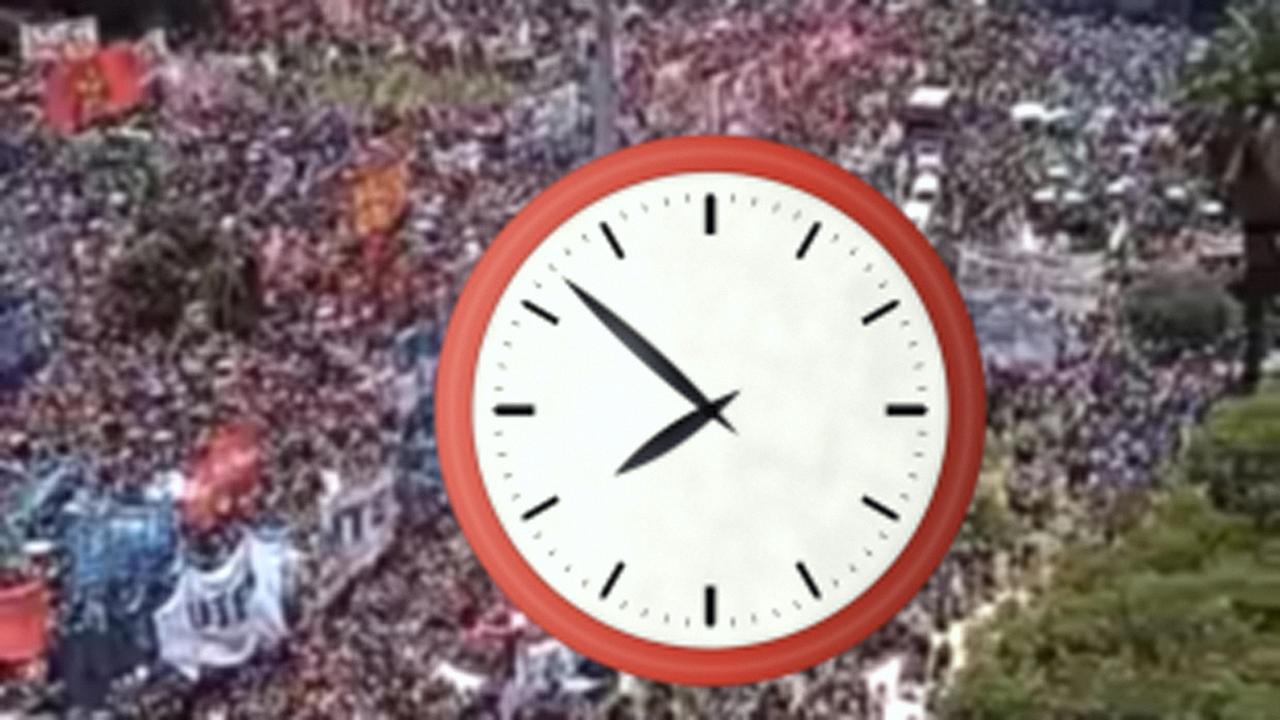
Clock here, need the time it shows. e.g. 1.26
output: 7.52
